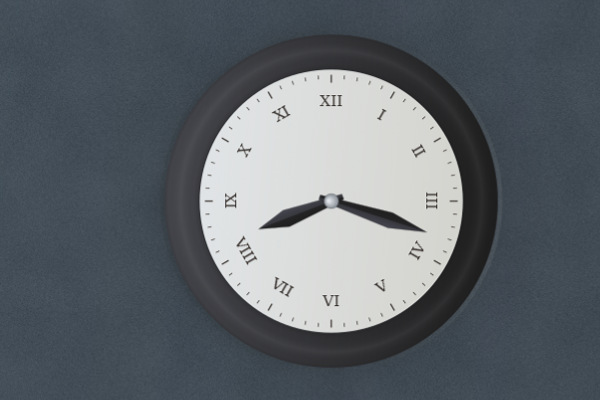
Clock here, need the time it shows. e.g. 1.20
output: 8.18
